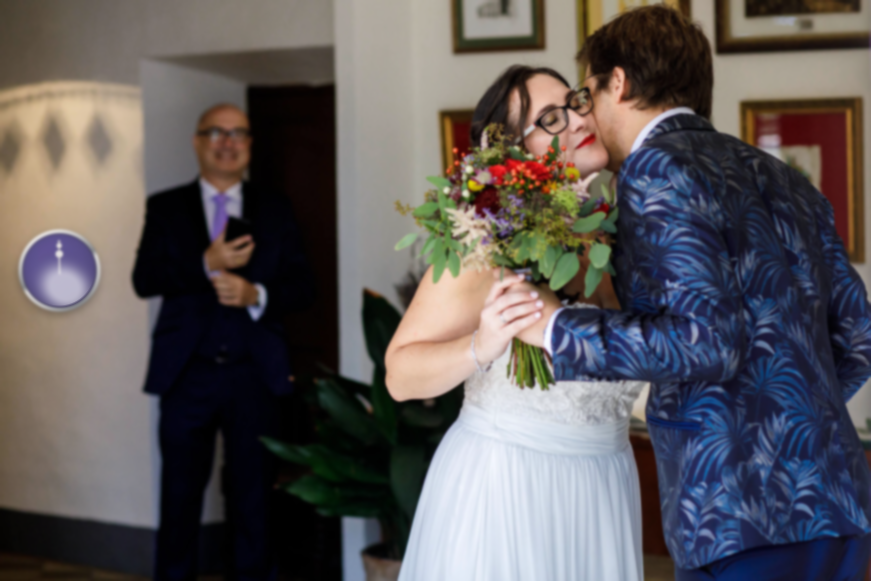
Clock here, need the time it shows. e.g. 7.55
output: 12.00
